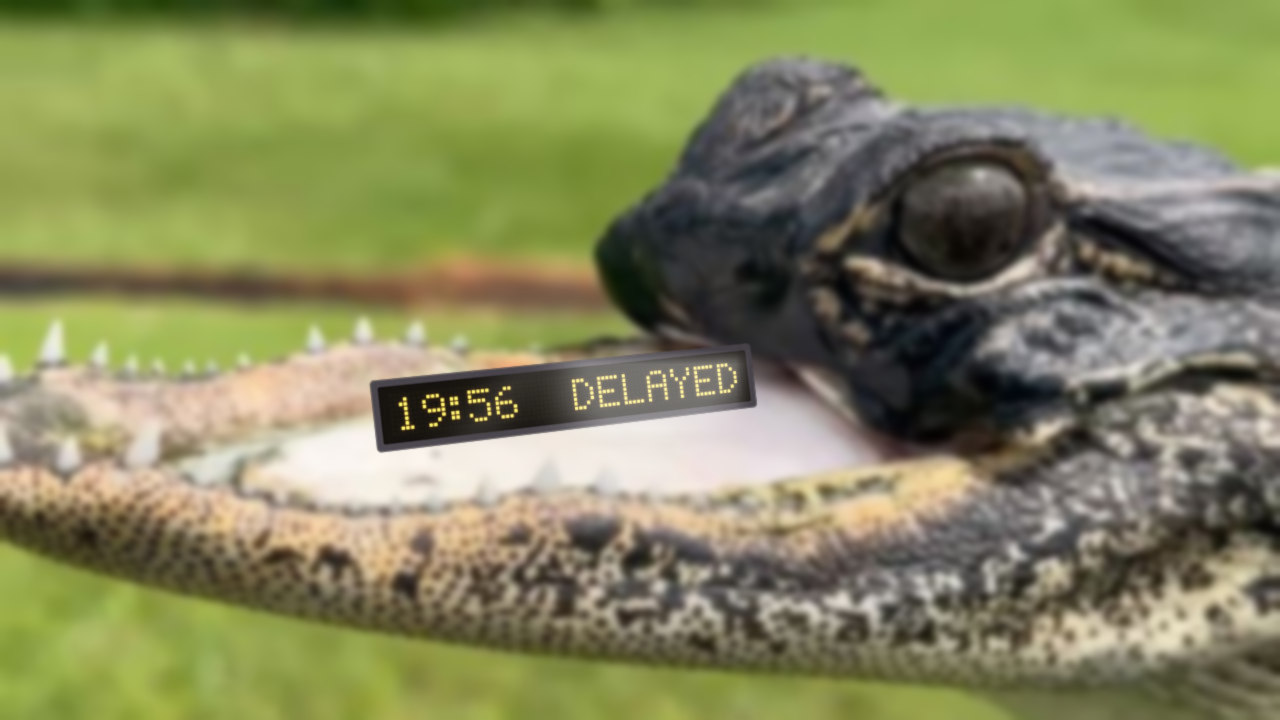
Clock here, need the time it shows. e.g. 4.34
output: 19.56
